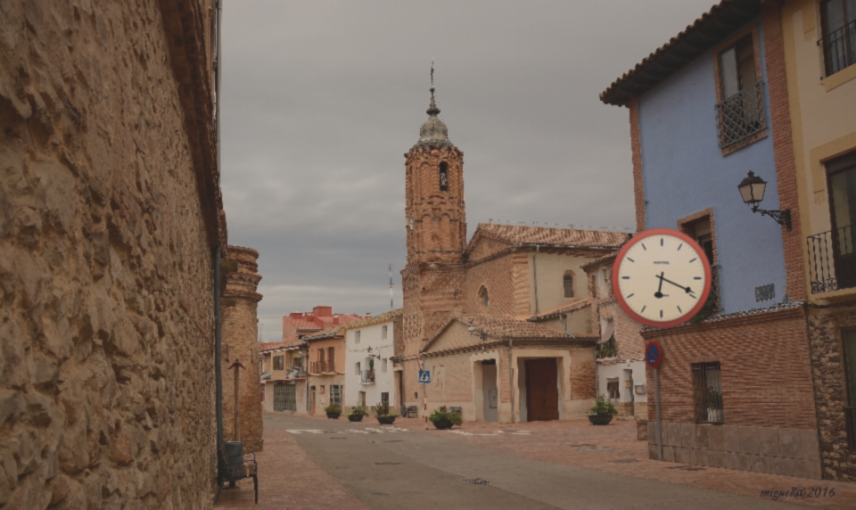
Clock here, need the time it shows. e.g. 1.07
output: 6.19
